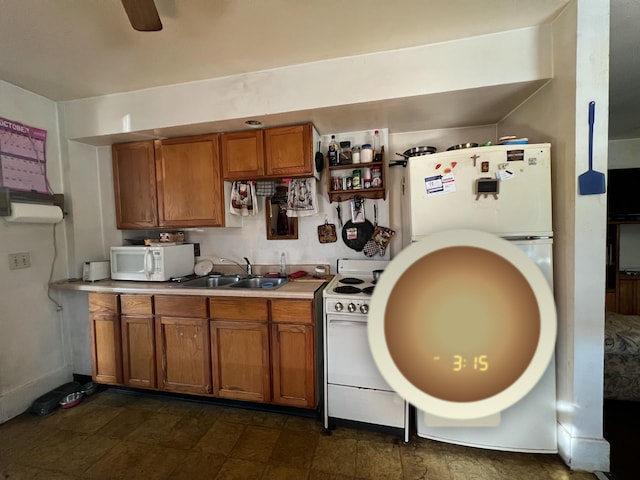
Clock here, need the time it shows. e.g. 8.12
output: 3.15
